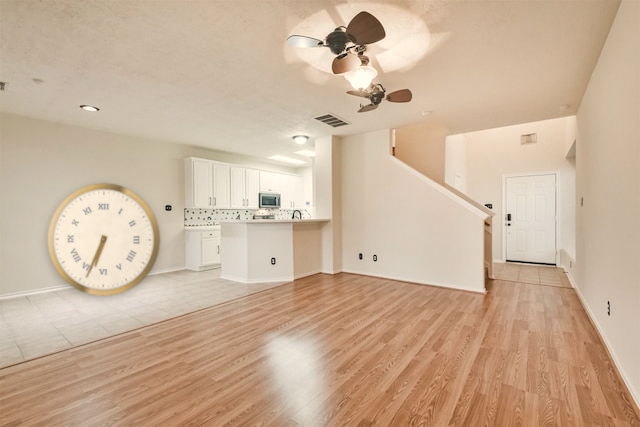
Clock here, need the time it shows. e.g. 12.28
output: 6.34
